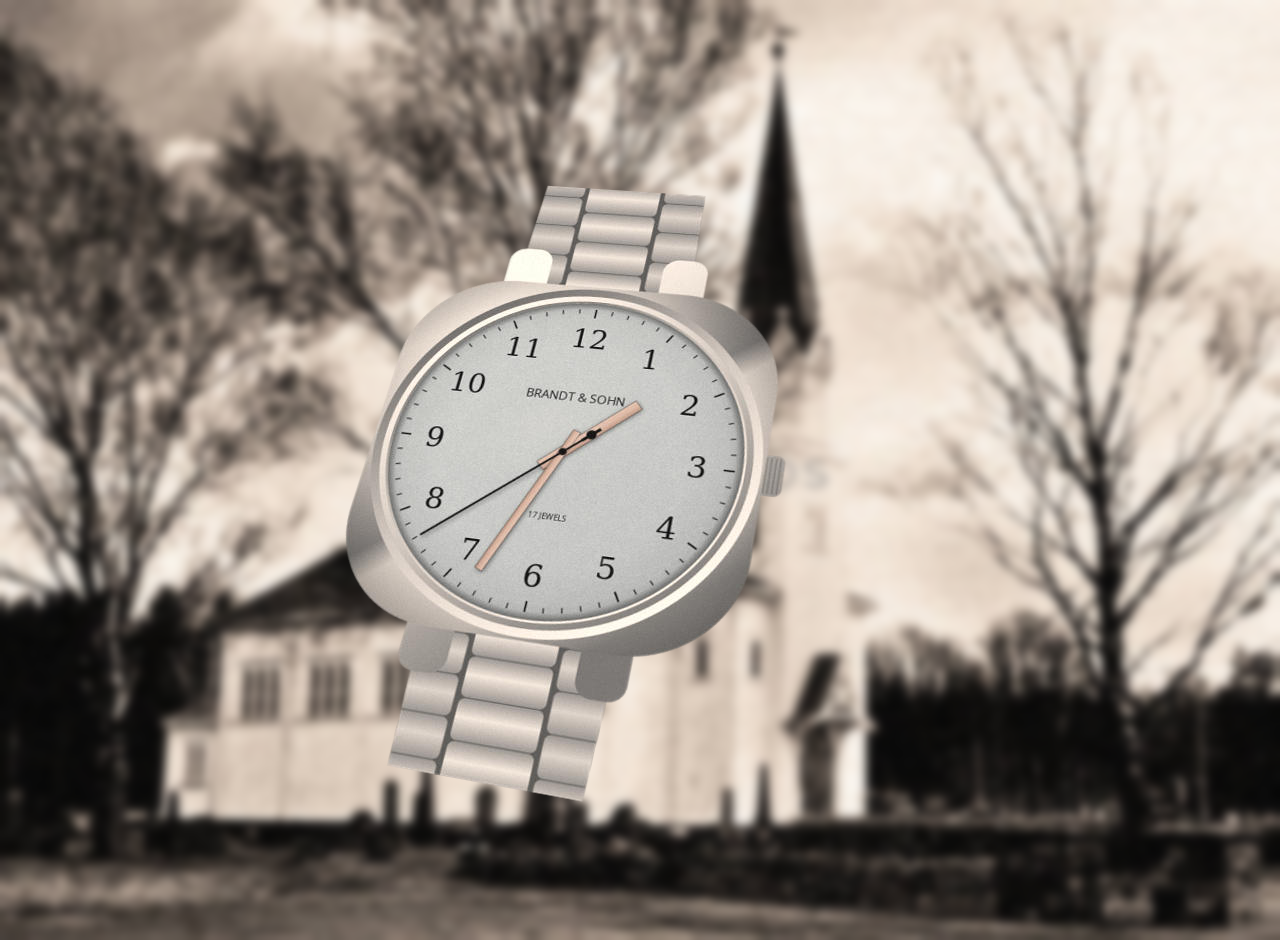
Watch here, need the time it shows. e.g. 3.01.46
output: 1.33.38
